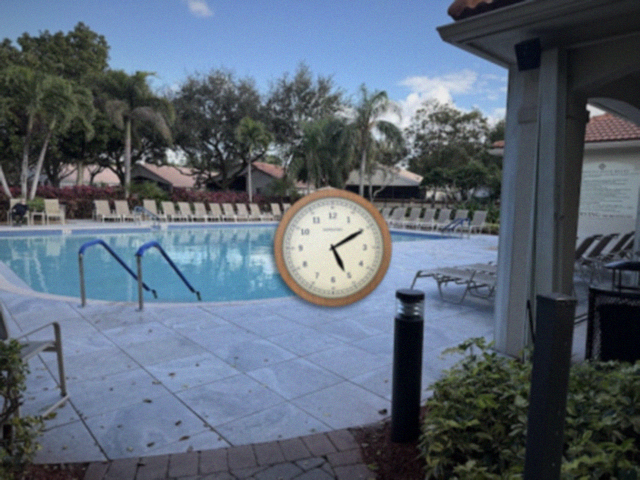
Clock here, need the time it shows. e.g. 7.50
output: 5.10
